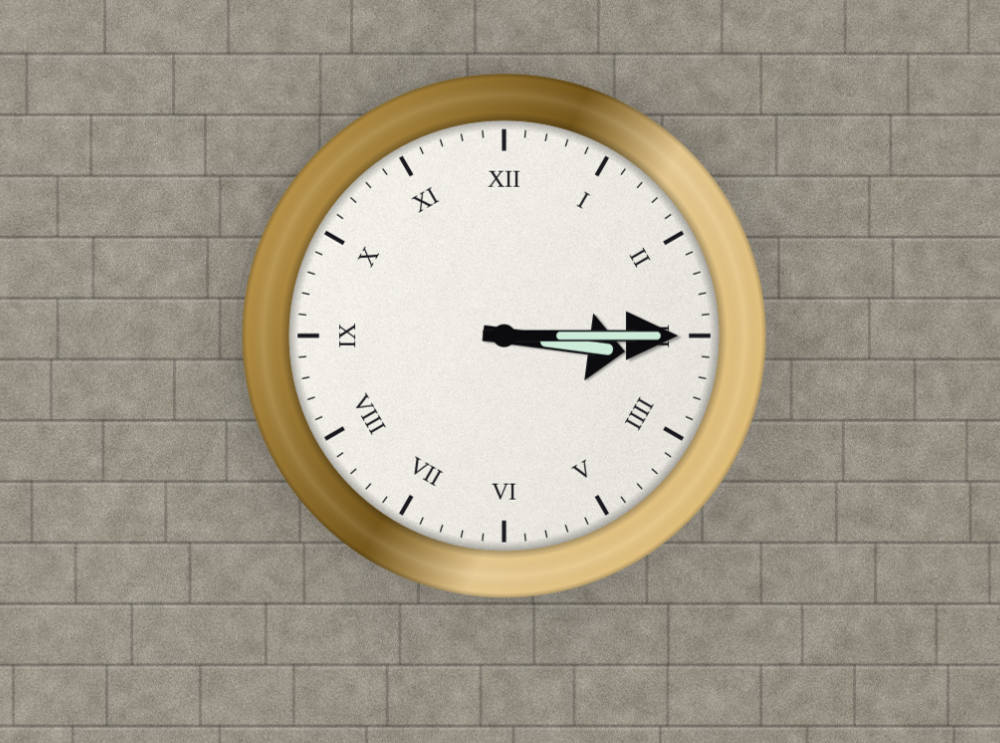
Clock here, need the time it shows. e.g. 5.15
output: 3.15
